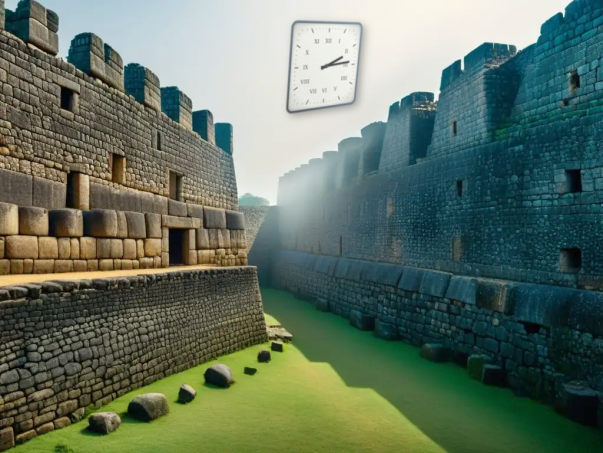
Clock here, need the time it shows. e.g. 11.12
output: 2.14
